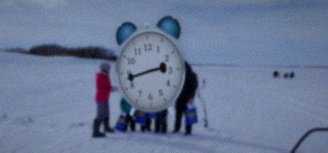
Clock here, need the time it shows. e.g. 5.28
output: 2.43
